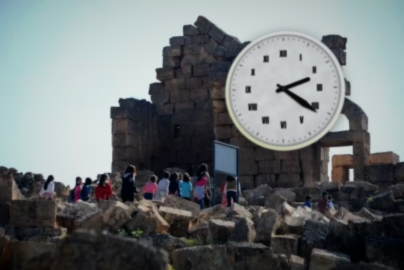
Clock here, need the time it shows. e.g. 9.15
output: 2.21
